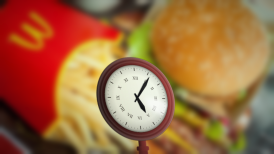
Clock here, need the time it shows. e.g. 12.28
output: 5.06
